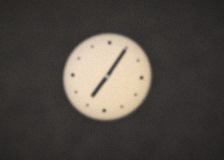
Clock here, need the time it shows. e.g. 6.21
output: 7.05
